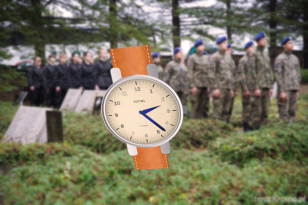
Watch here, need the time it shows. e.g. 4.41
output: 2.23
